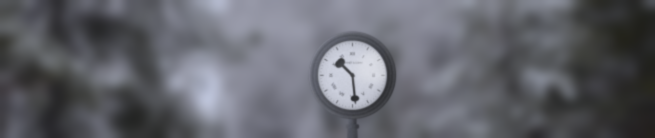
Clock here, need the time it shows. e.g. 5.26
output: 10.29
